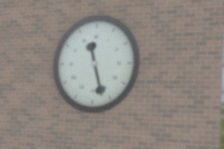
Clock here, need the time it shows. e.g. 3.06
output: 11.27
